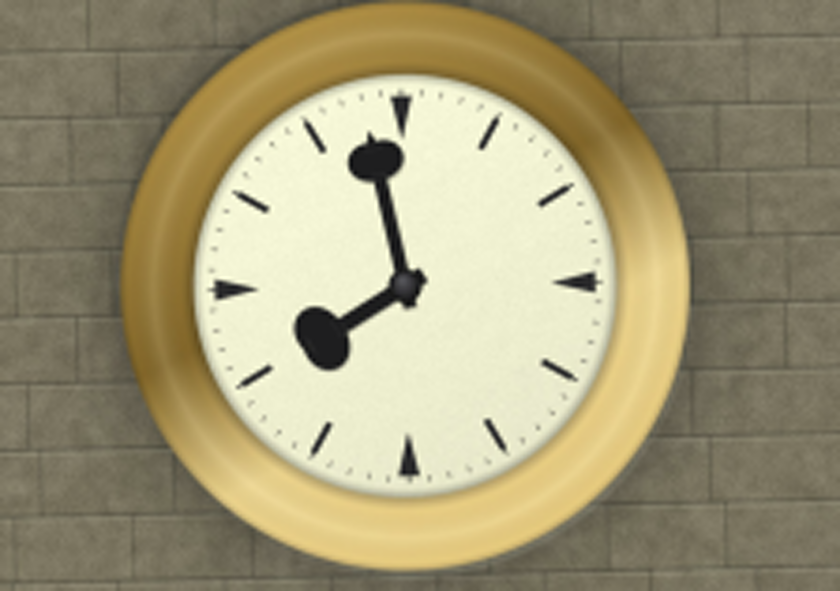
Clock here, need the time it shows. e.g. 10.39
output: 7.58
